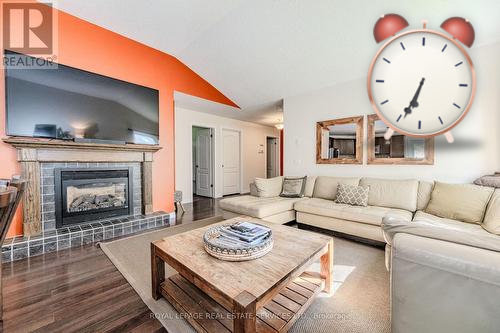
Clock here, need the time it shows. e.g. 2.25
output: 6.34
